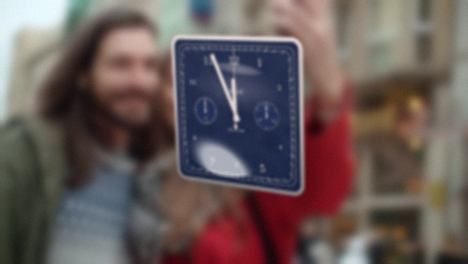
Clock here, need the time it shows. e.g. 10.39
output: 11.56
